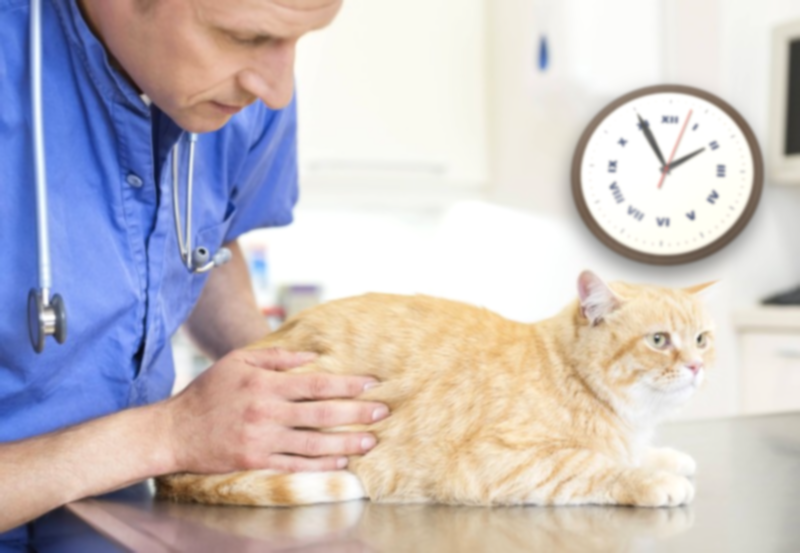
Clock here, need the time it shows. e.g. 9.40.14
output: 1.55.03
